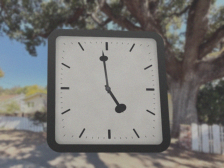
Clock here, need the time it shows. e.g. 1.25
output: 4.59
